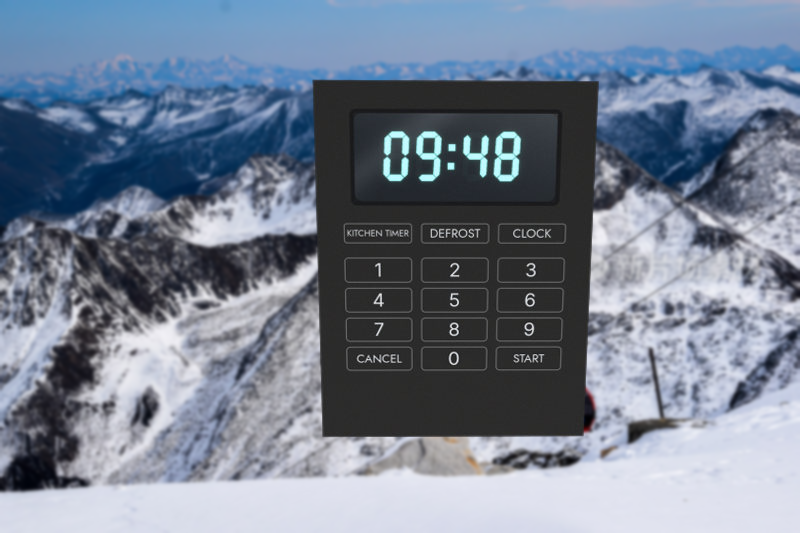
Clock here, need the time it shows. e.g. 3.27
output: 9.48
